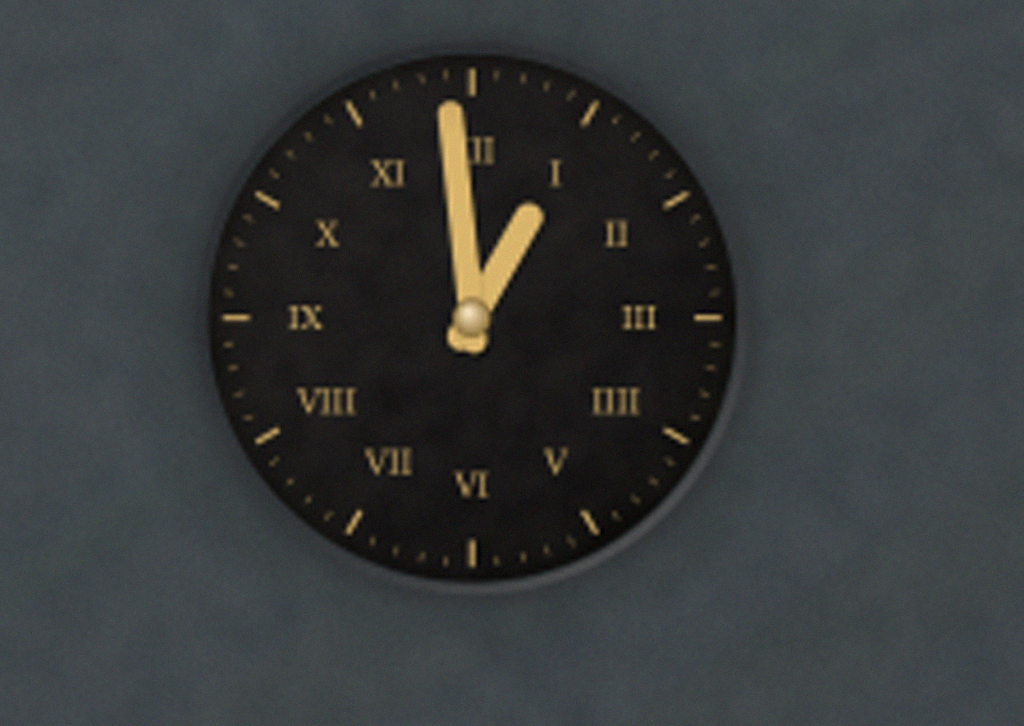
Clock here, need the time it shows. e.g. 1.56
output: 12.59
